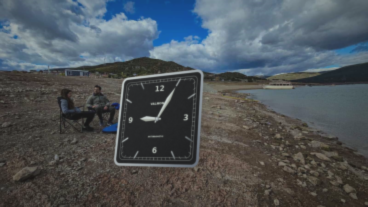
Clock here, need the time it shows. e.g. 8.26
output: 9.05
